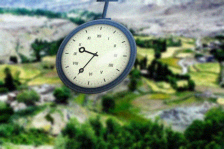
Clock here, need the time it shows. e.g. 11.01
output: 9.35
